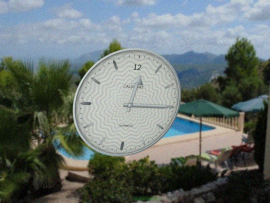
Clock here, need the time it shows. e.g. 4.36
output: 12.15
